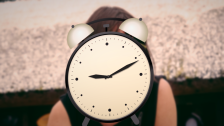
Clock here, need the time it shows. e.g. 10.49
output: 9.11
